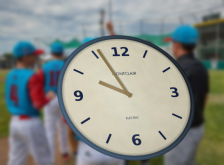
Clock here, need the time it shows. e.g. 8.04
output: 9.56
